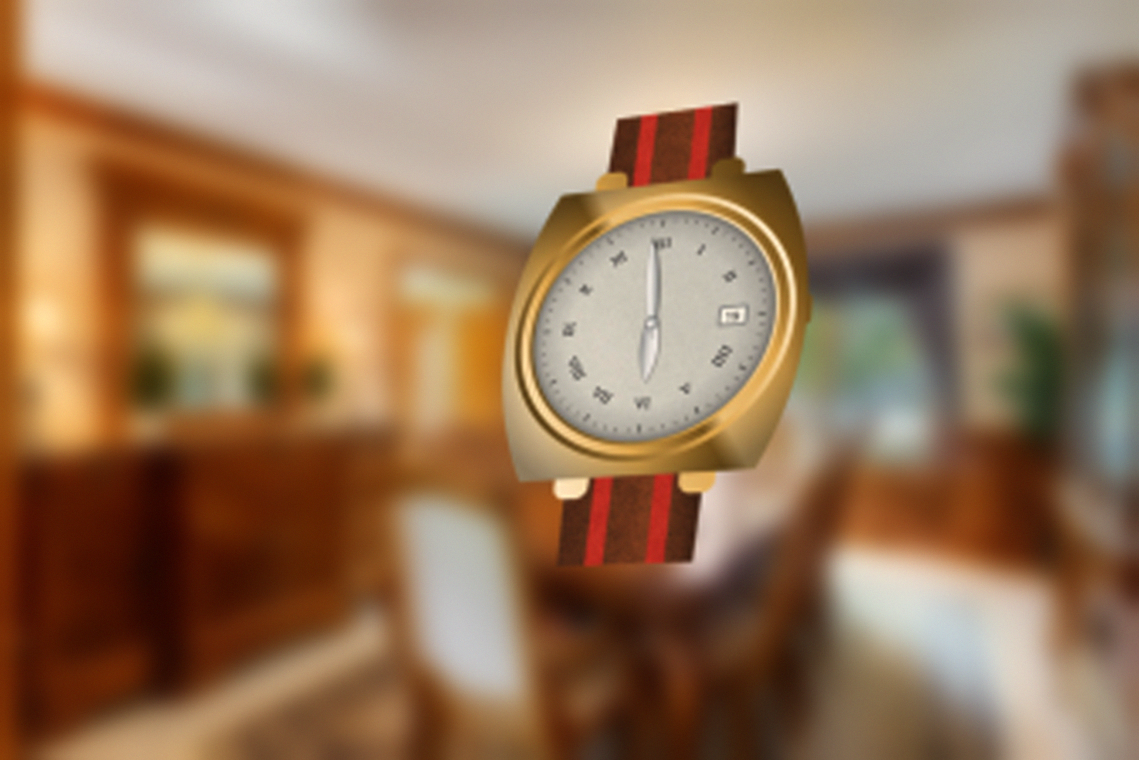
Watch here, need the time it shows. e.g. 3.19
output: 5.59
